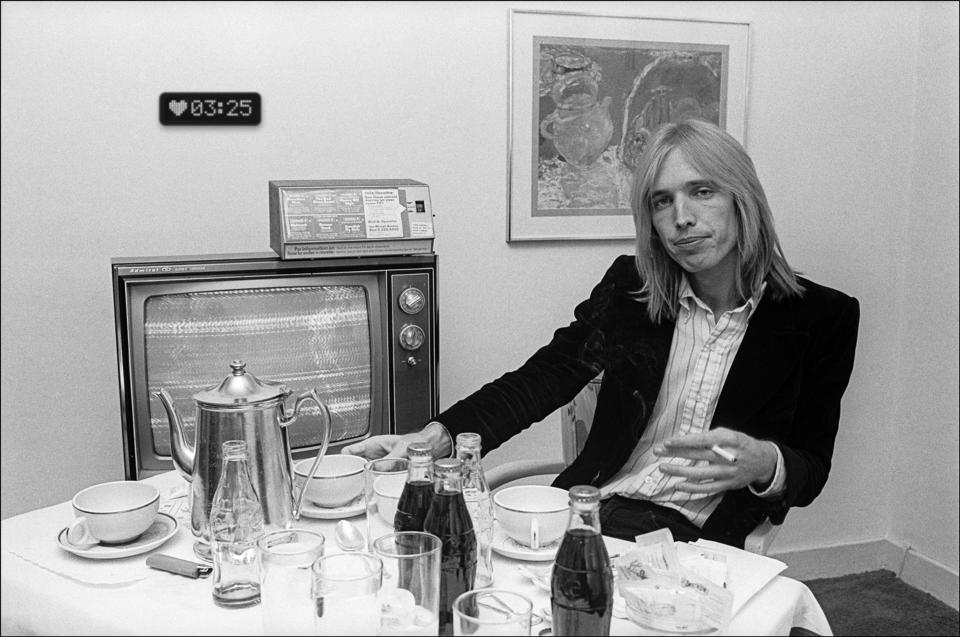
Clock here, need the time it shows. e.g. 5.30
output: 3.25
